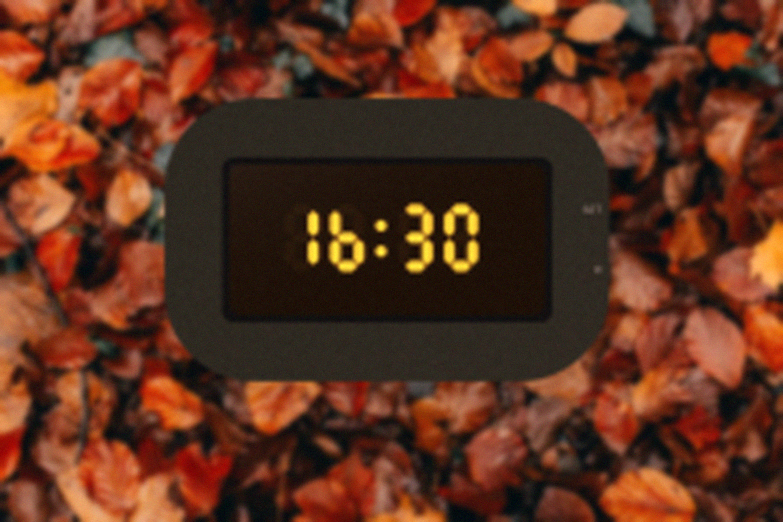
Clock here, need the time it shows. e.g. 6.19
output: 16.30
